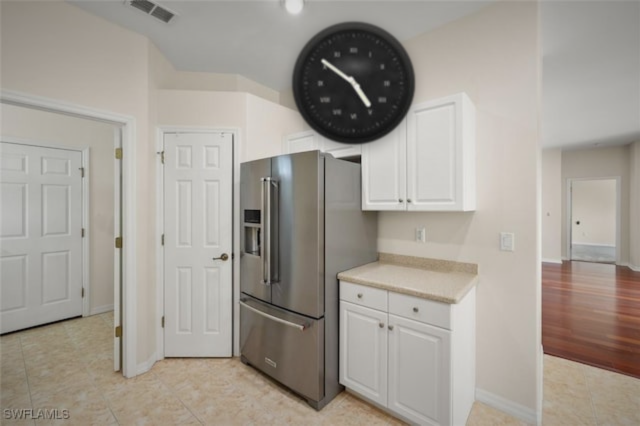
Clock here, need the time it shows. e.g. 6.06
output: 4.51
